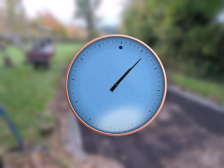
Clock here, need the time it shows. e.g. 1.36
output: 1.06
